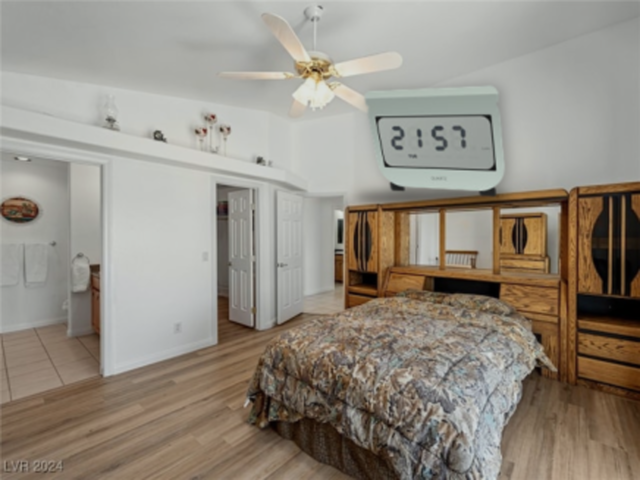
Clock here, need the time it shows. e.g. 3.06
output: 21.57
